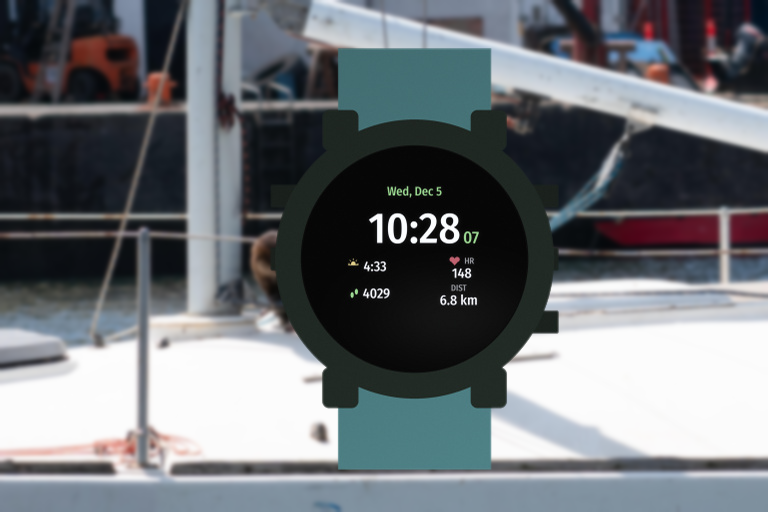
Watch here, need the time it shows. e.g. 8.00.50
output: 10.28.07
